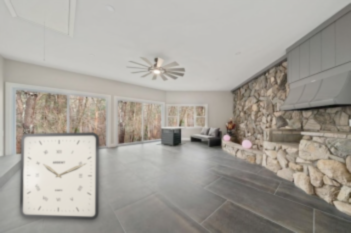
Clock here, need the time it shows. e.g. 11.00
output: 10.11
